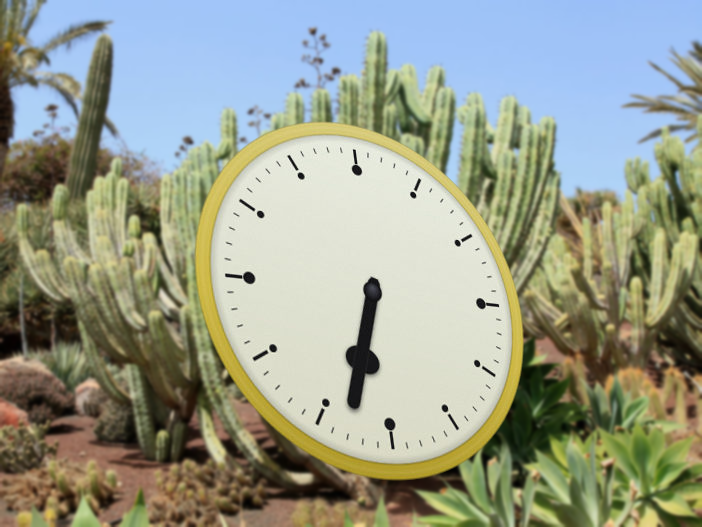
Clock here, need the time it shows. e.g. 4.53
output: 6.33
